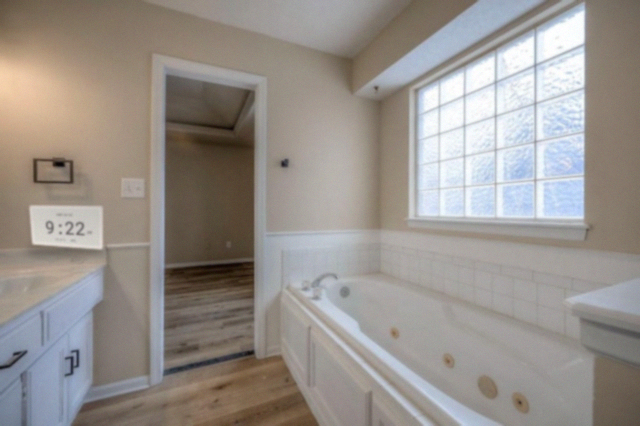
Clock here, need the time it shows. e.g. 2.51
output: 9.22
